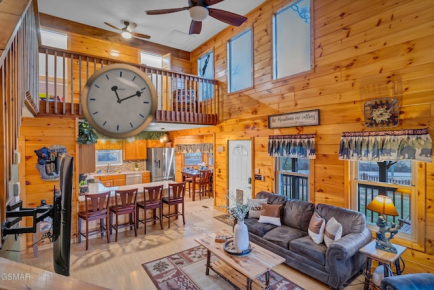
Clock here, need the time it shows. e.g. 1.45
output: 11.11
